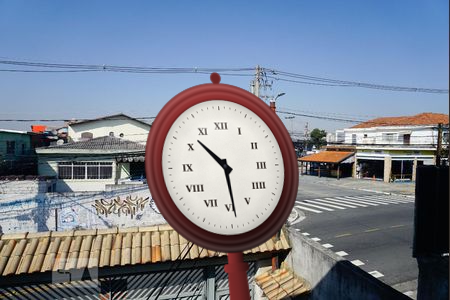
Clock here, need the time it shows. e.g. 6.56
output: 10.29
